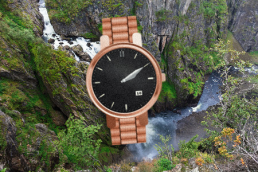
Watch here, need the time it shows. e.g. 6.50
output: 2.10
